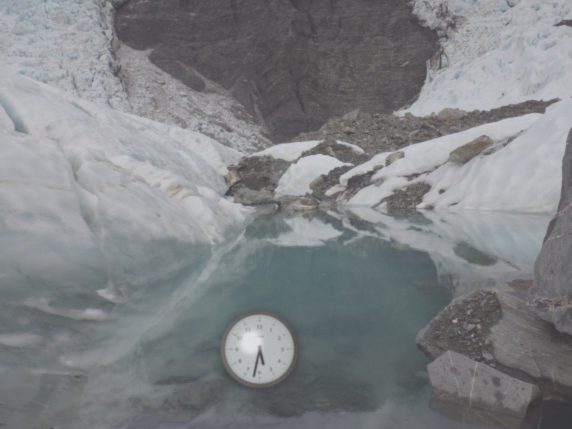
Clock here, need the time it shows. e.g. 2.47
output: 5.32
